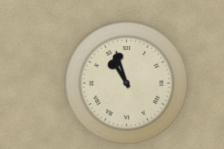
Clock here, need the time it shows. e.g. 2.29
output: 10.57
